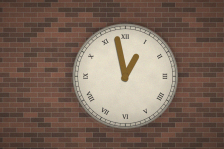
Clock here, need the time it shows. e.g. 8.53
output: 12.58
